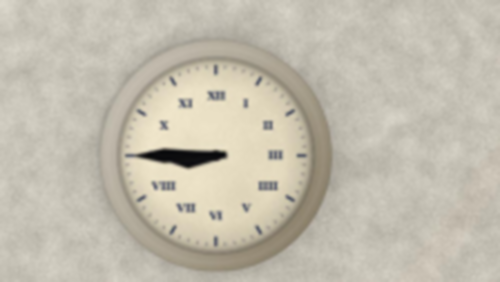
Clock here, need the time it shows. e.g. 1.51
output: 8.45
